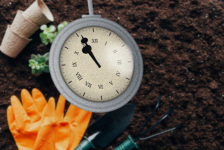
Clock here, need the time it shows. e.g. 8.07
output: 10.56
